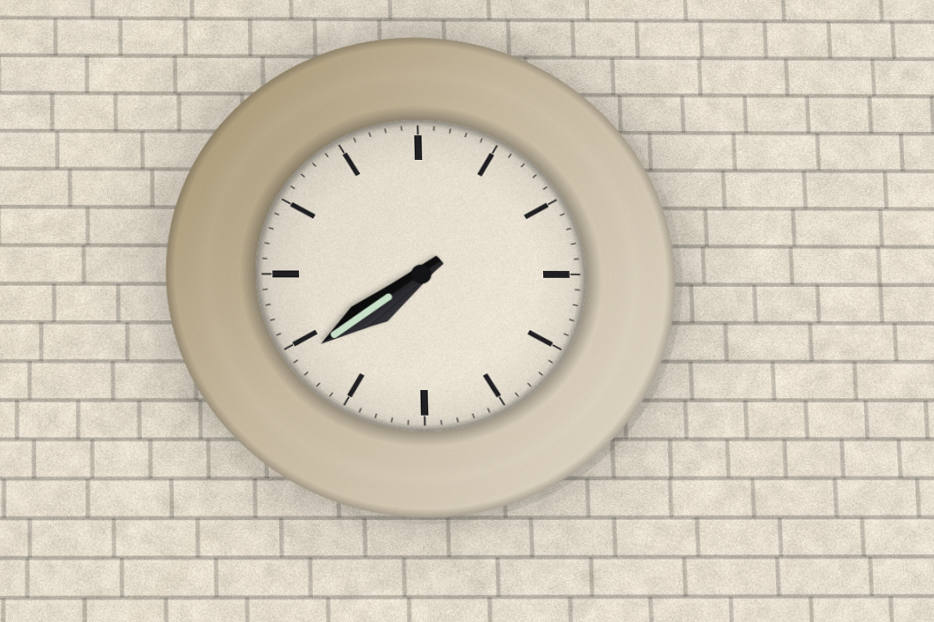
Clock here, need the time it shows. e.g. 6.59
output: 7.39
